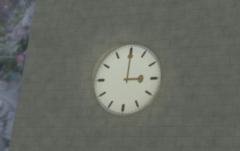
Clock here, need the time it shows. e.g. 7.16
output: 3.00
